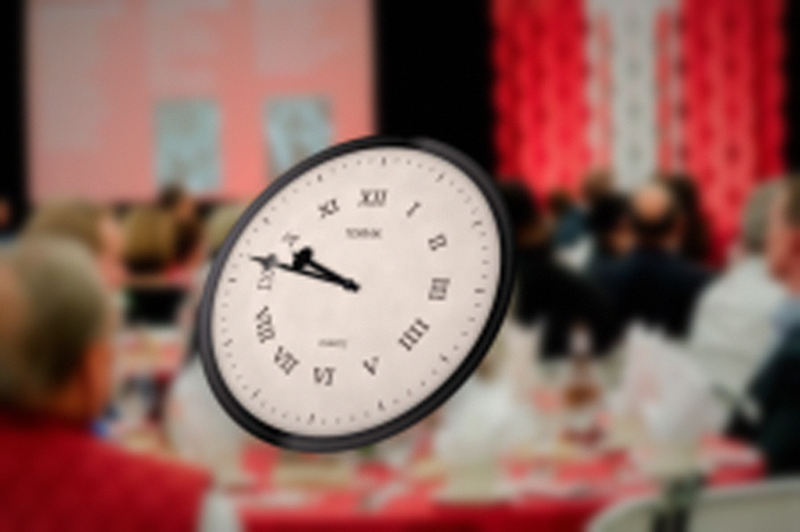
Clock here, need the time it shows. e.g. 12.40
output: 9.47
